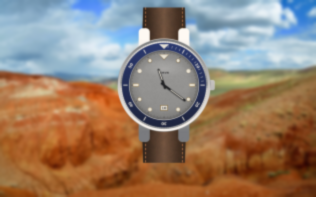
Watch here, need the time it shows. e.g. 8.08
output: 11.21
